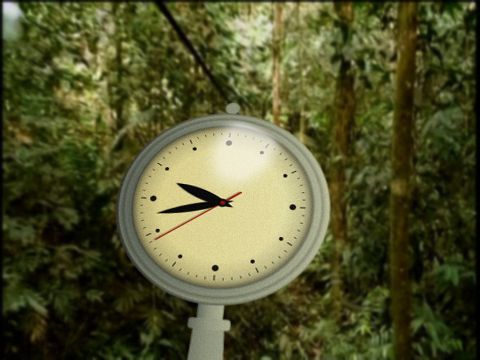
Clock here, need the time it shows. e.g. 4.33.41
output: 9.42.39
